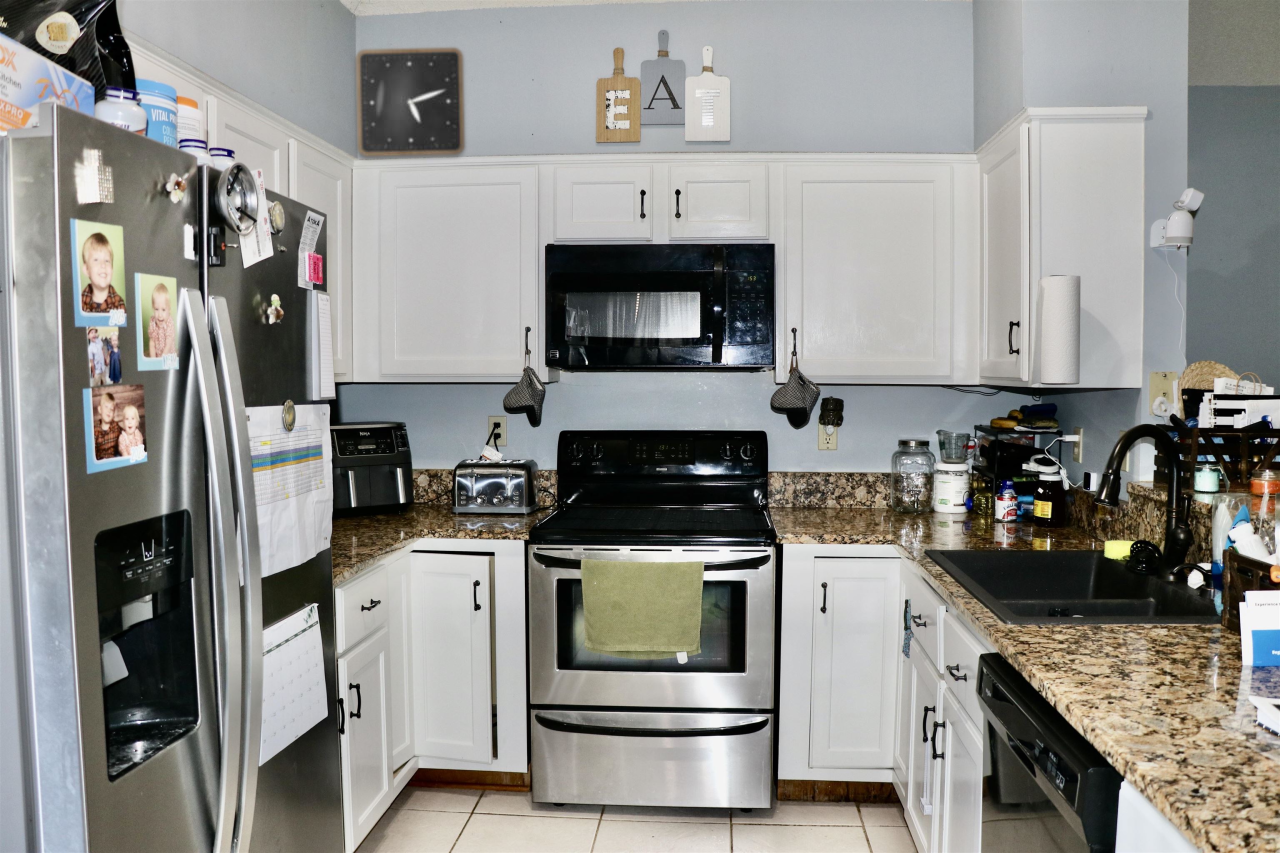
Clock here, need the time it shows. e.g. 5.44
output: 5.12
